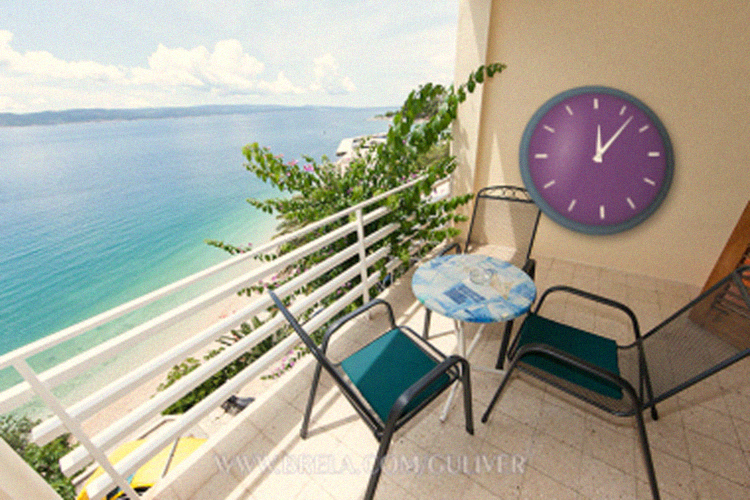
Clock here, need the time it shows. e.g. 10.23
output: 12.07
